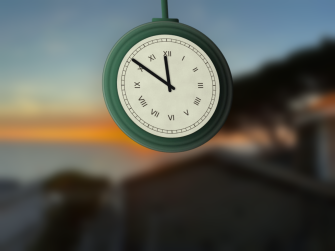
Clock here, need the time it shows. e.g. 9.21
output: 11.51
